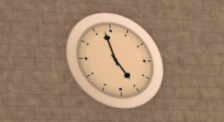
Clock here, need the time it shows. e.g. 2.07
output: 4.58
